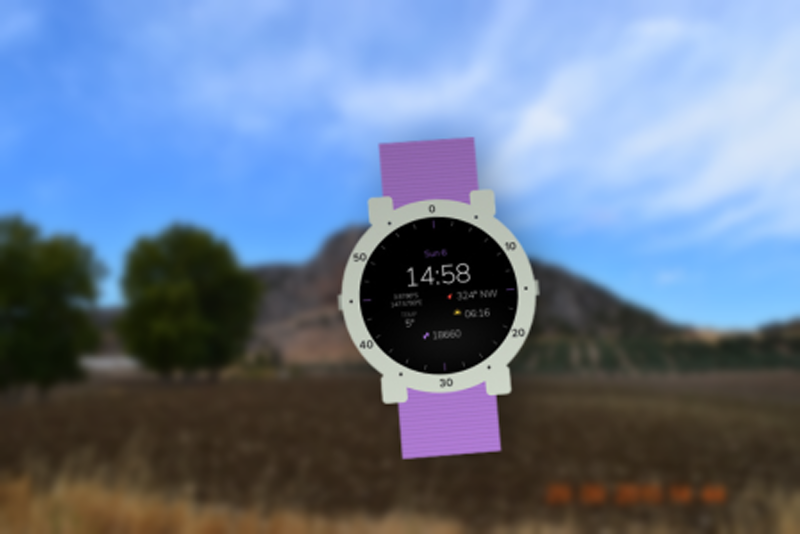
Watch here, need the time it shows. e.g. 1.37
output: 14.58
